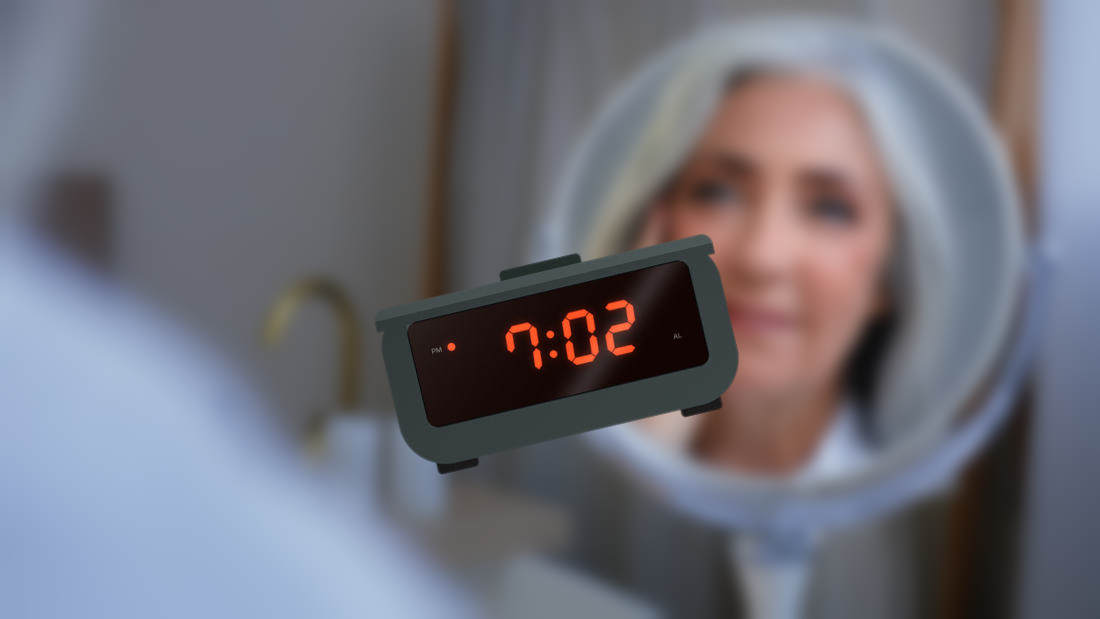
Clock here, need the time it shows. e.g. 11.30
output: 7.02
